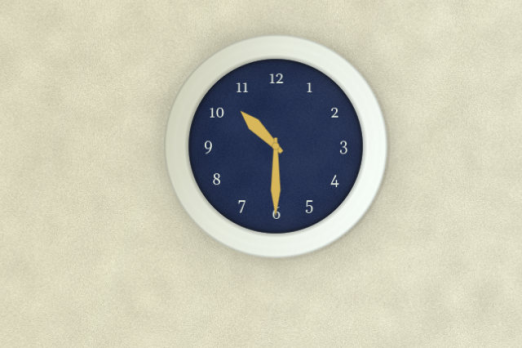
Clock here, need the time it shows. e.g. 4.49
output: 10.30
